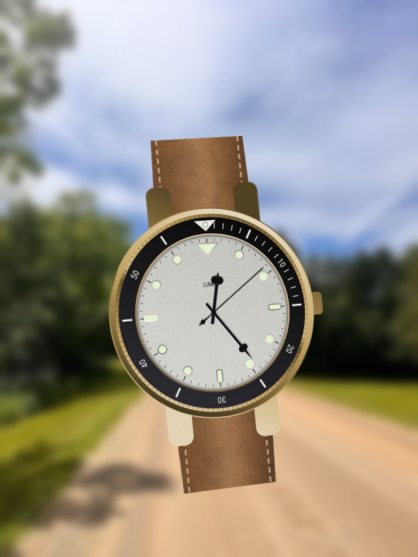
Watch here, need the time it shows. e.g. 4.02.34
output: 12.24.09
